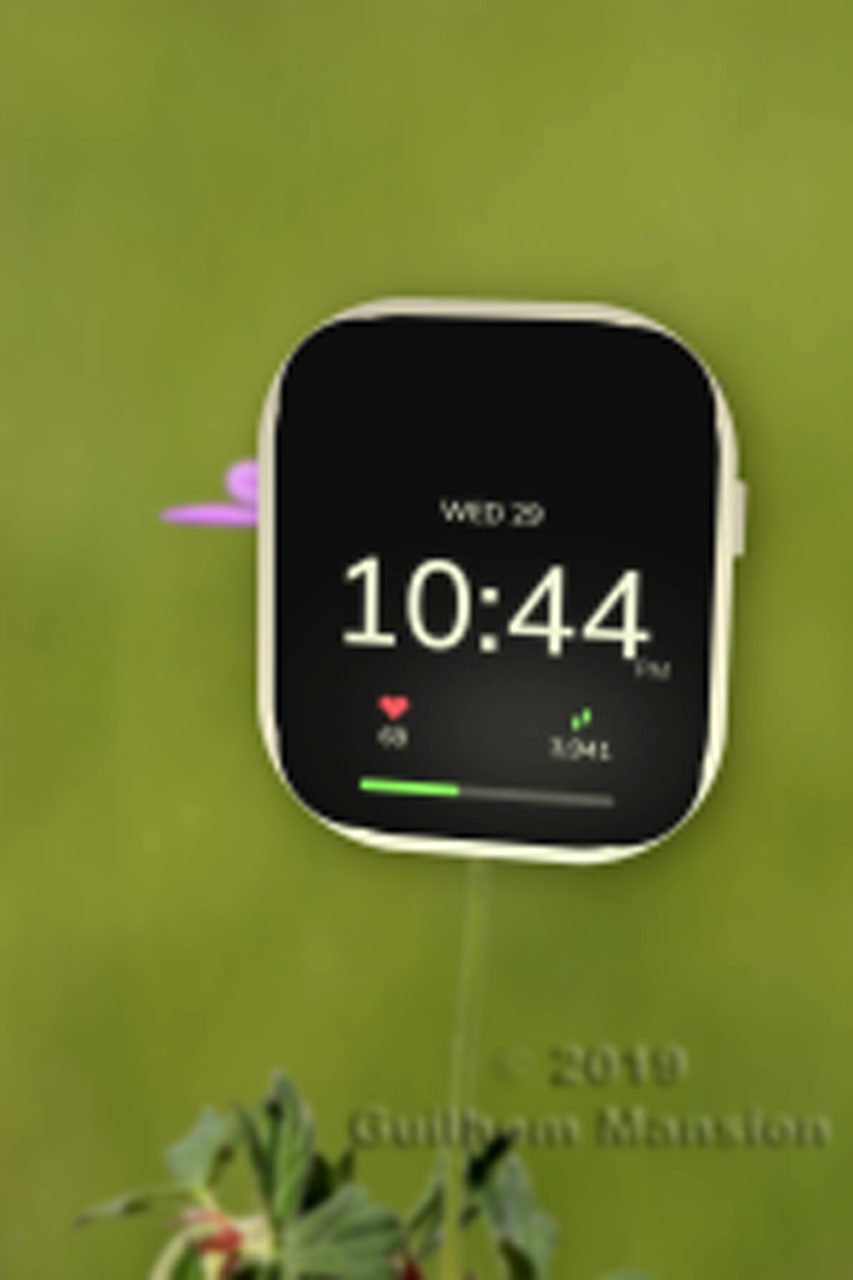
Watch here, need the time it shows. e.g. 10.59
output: 10.44
